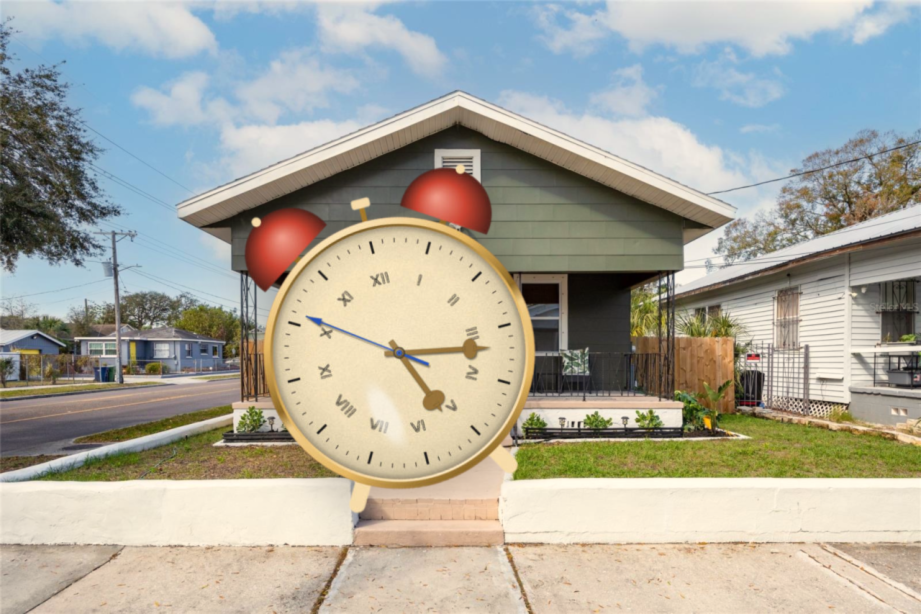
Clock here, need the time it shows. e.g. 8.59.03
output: 5.16.51
